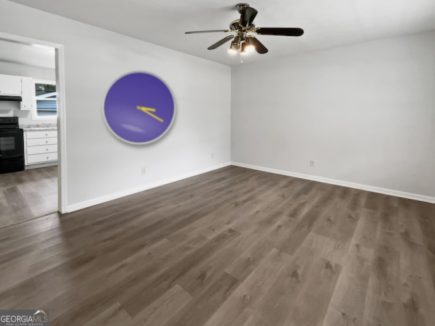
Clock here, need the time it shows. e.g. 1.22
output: 3.20
